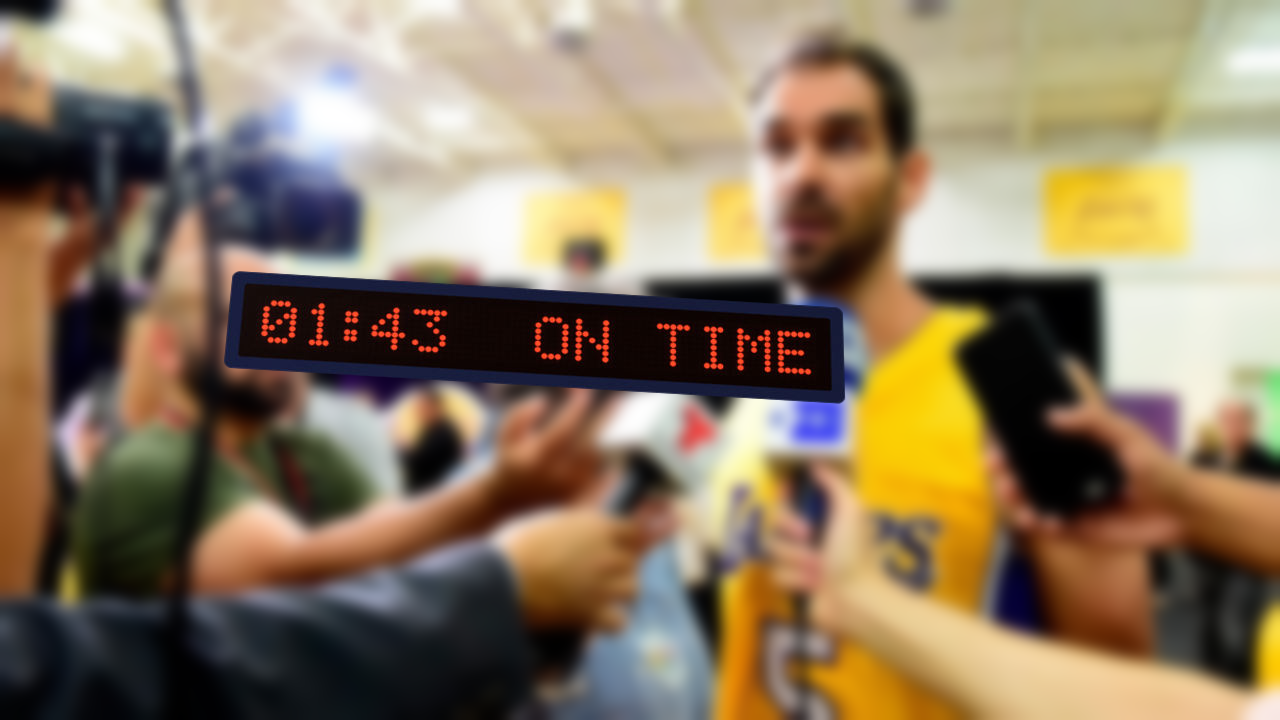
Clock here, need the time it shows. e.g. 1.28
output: 1.43
